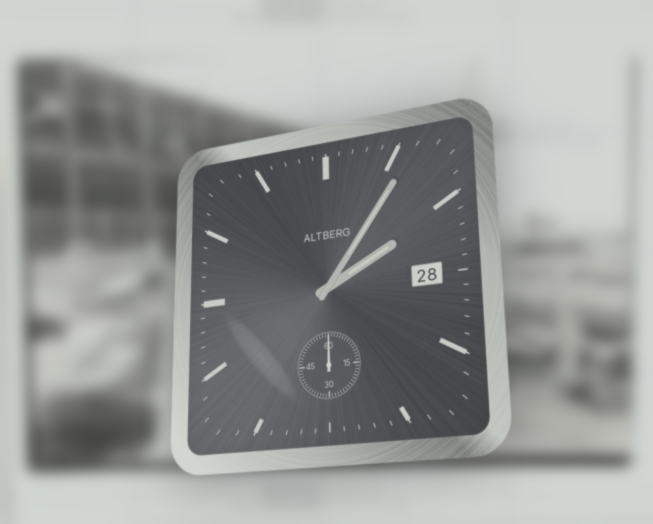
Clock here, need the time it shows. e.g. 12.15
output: 2.06
